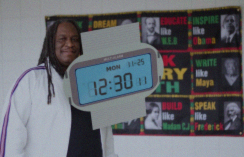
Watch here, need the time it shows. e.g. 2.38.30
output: 12.30.11
